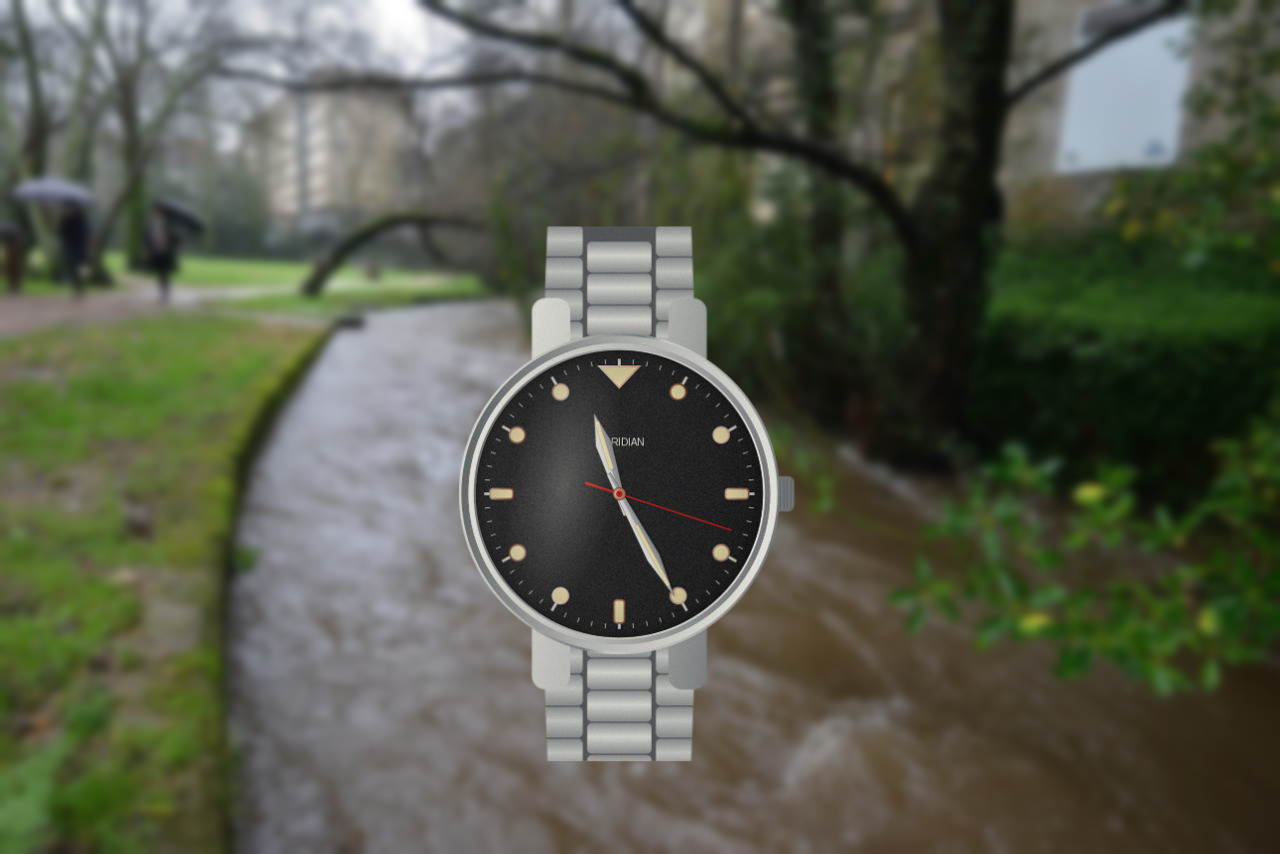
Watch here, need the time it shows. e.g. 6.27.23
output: 11.25.18
